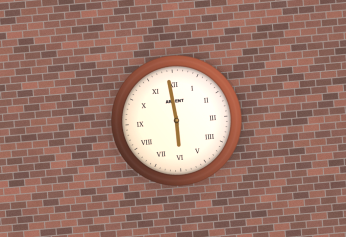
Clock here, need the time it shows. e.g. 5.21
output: 5.59
